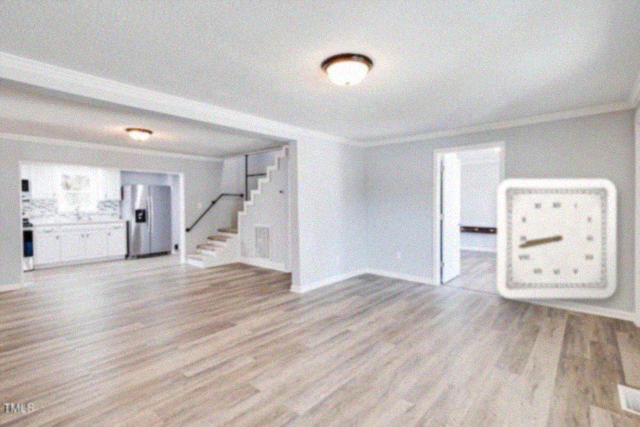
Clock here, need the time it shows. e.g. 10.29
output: 8.43
